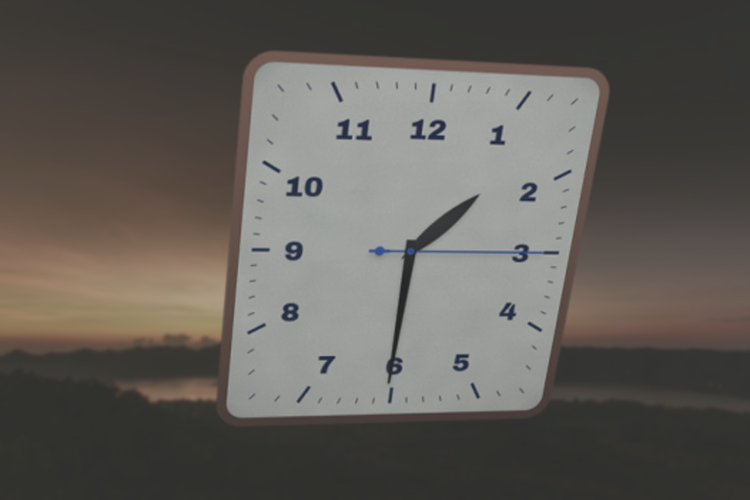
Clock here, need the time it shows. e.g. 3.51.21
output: 1.30.15
